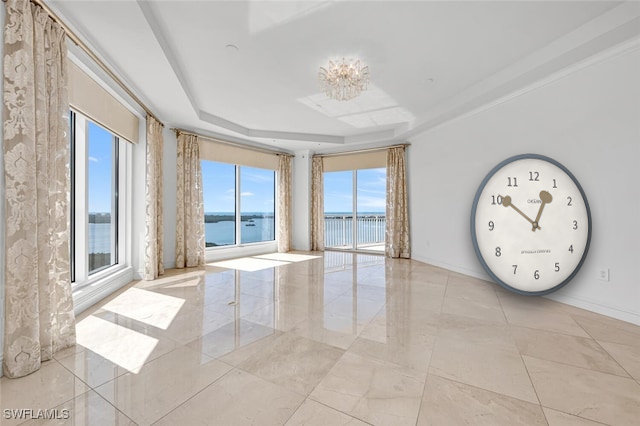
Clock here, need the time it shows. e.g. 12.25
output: 12.51
